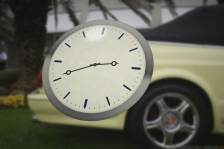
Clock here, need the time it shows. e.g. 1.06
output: 2.41
